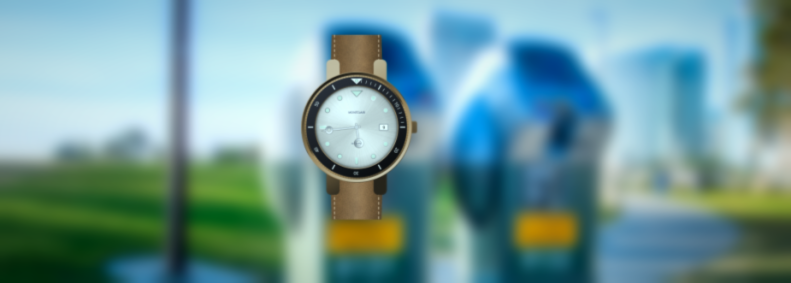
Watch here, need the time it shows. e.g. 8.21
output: 5.44
